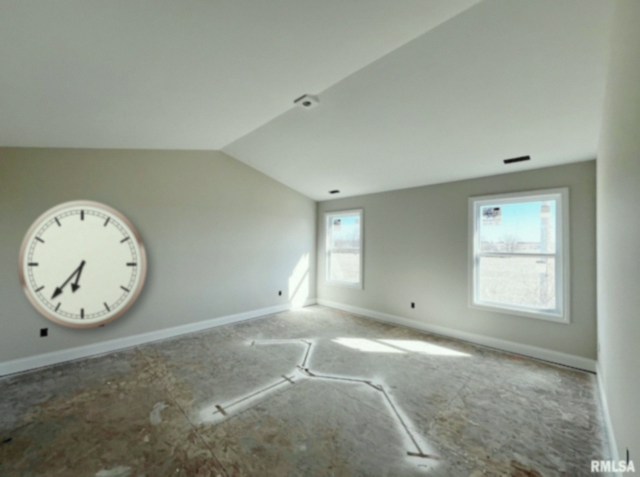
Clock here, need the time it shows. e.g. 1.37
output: 6.37
